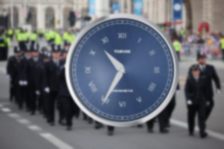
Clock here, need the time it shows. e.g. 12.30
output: 10.35
